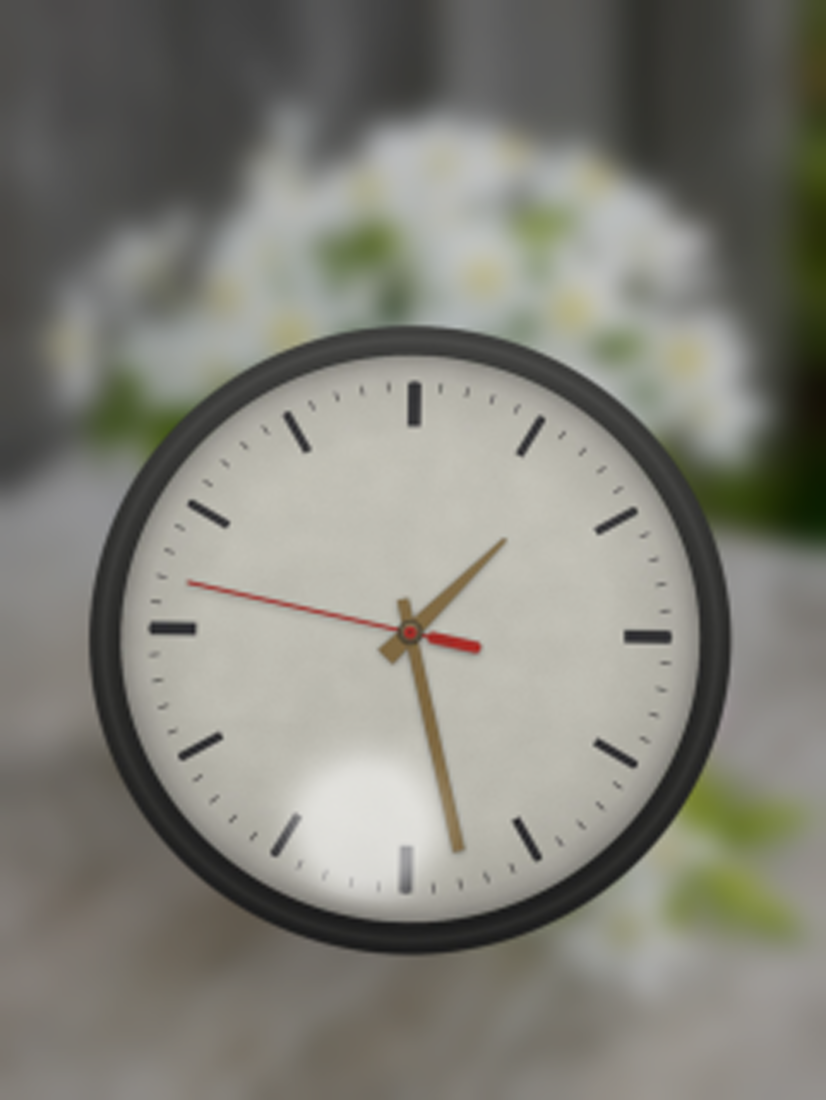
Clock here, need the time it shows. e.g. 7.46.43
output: 1.27.47
